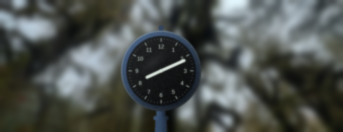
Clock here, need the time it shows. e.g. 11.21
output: 8.11
